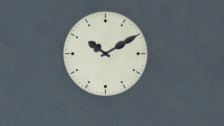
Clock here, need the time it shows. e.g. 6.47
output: 10.10
